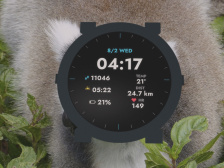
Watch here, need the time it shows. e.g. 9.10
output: 4.17
